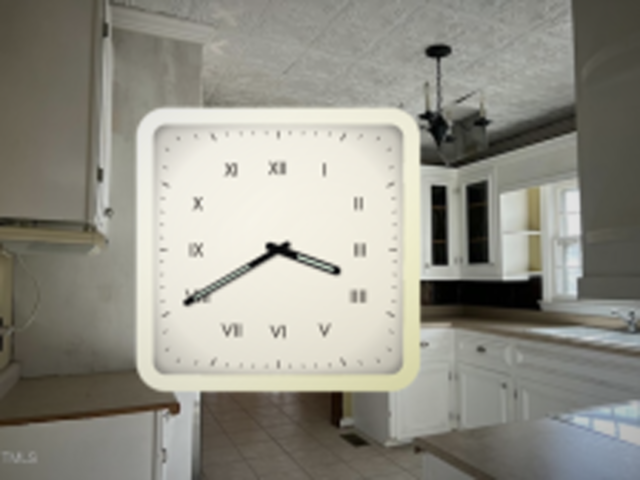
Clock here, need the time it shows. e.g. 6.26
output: 3.40
